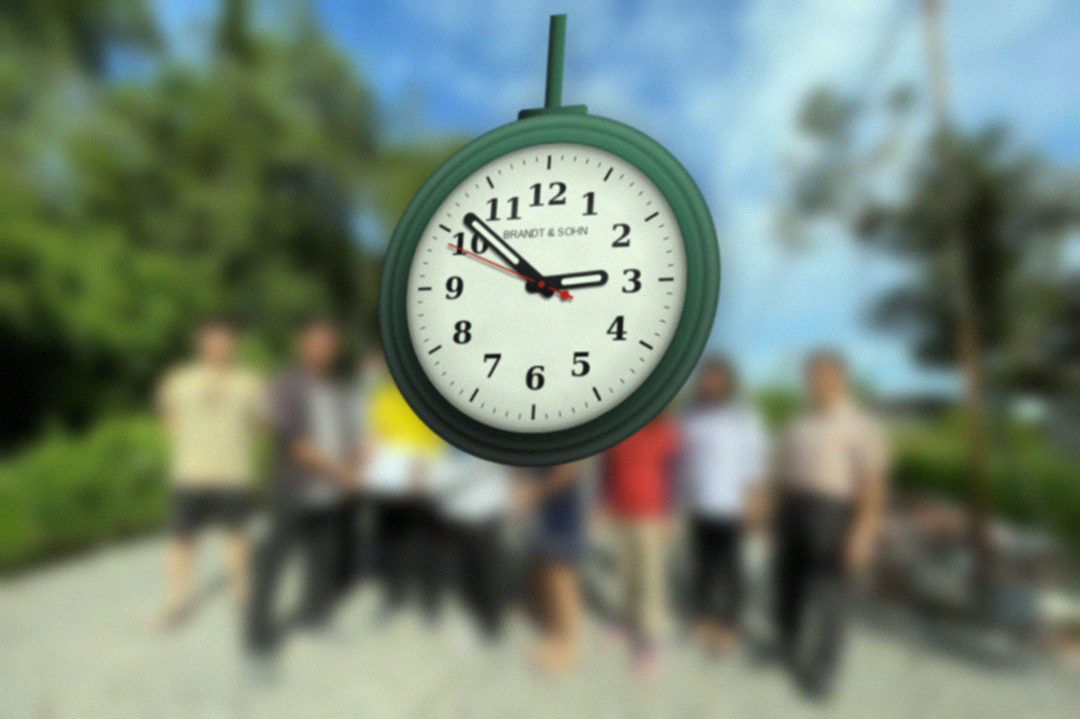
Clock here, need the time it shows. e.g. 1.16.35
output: 2.51.49
